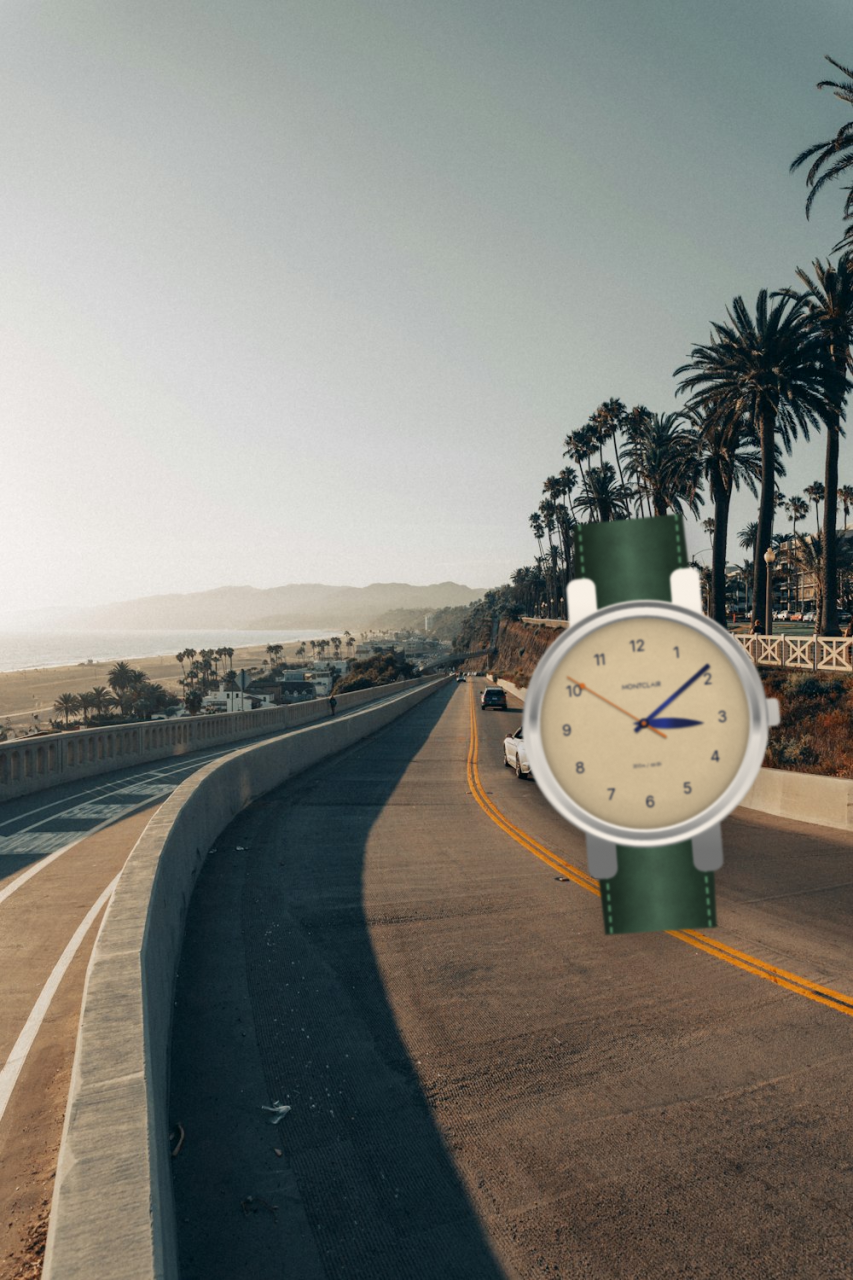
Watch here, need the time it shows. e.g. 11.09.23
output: 3.08.51
